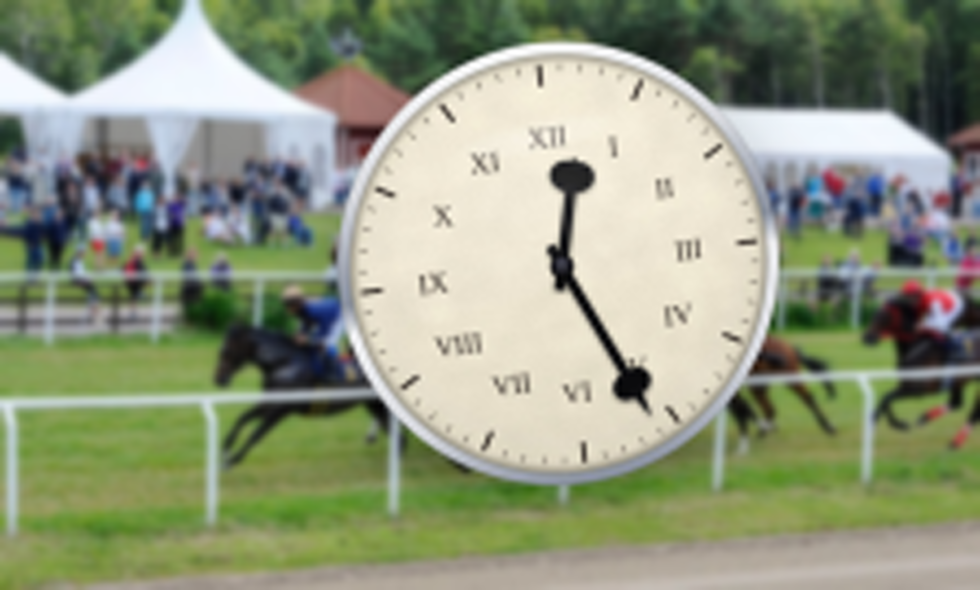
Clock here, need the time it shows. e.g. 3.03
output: 12.26
